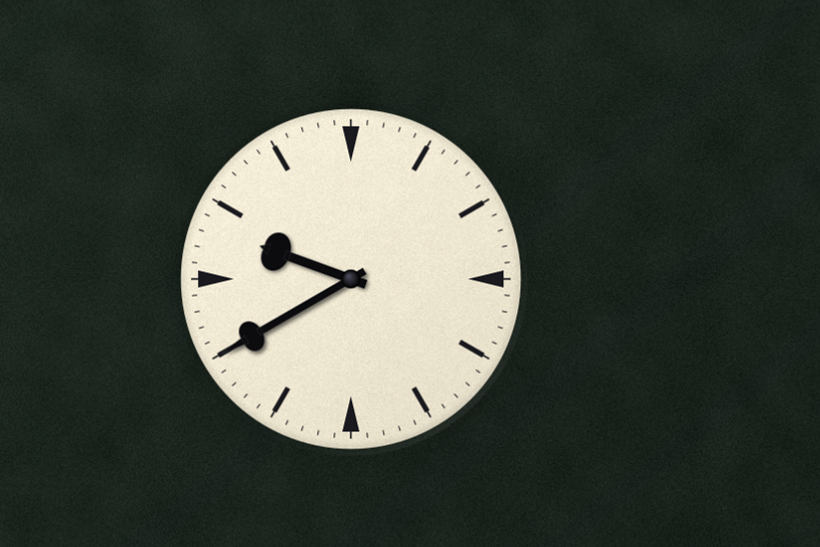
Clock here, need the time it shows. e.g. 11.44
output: 9.40
